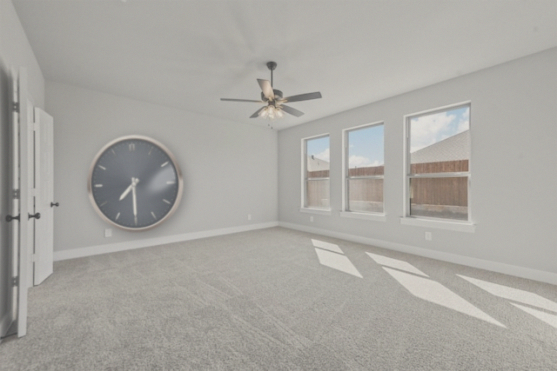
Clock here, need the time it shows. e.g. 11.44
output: 7.30
